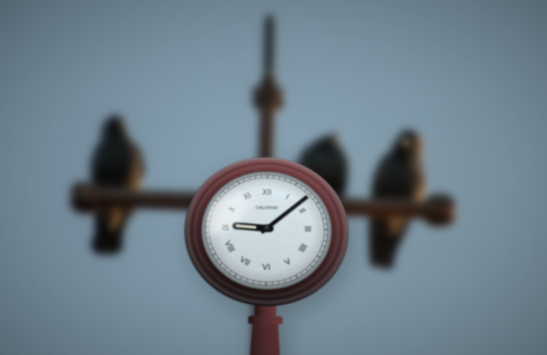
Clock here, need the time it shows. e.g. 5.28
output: 9.08
